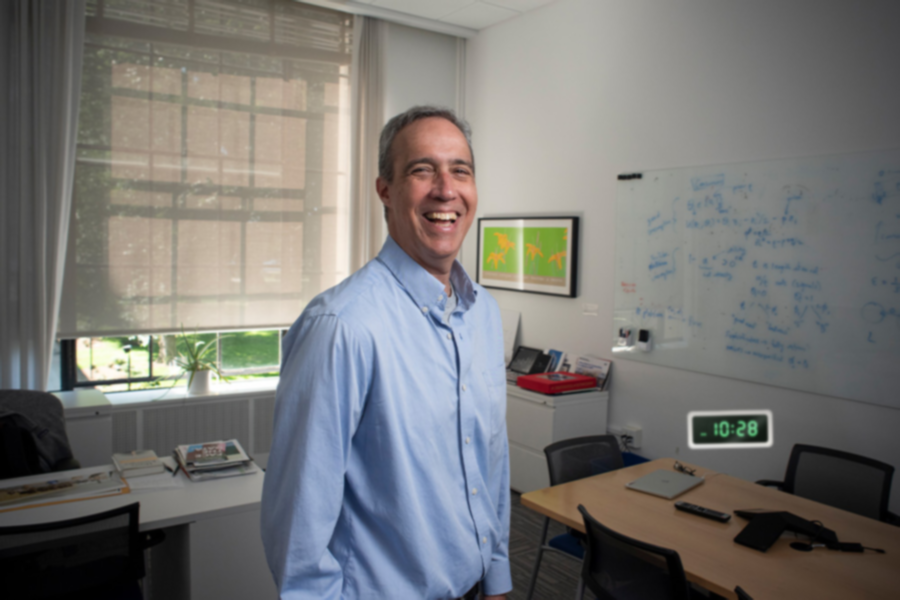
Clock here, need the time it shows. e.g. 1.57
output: 10.28
